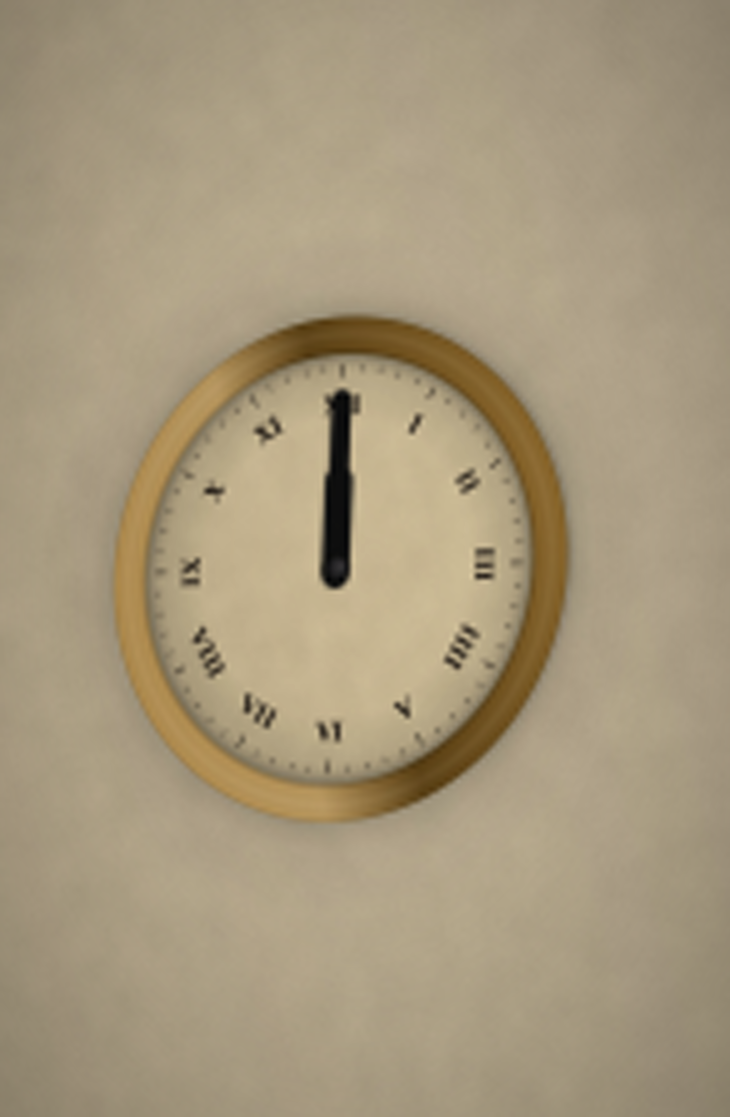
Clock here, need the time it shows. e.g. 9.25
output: 12.00
